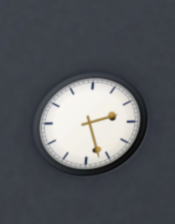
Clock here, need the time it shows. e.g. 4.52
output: 2.27
